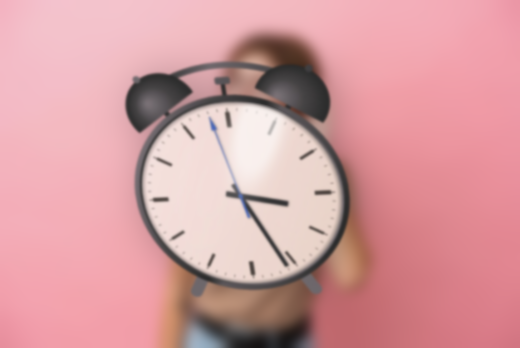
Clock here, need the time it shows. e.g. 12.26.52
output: 3.25.58
